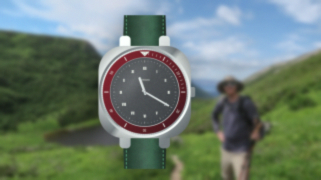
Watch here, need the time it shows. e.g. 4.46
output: 11.20
